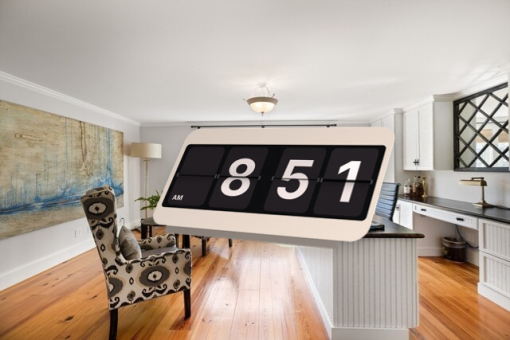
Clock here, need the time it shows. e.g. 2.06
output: 8.51
